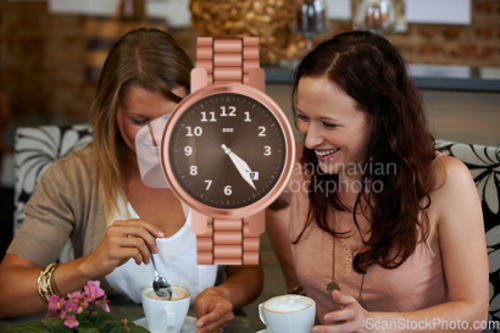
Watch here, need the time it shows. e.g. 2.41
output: 4.24
